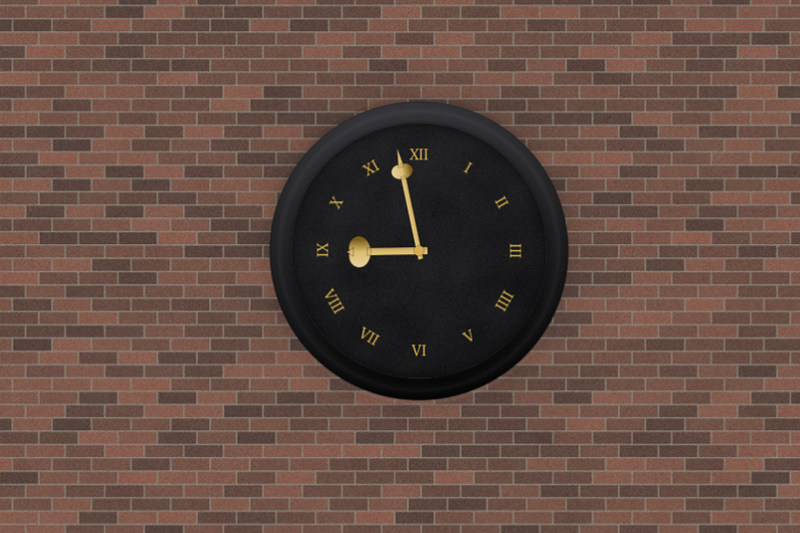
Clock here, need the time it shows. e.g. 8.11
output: 8.58
